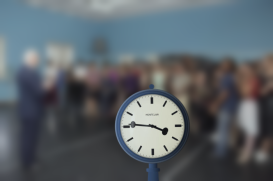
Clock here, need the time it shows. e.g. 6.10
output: 3.46
